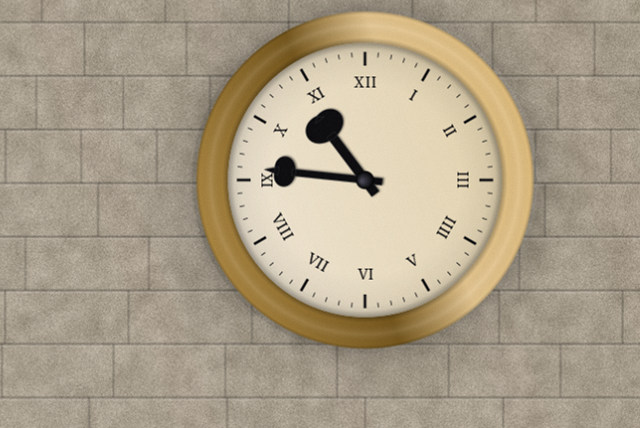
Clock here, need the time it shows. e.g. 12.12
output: 10.46
